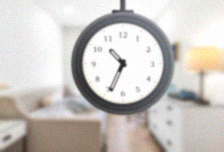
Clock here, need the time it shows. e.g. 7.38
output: 10.34
